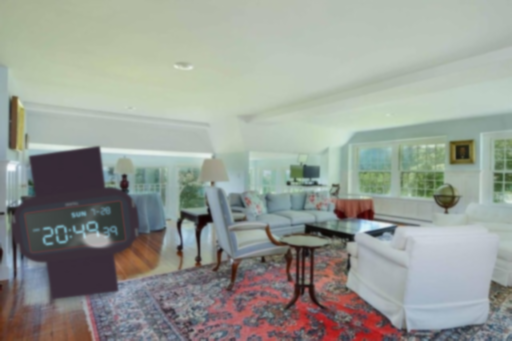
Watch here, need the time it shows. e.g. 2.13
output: 20.49
